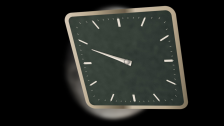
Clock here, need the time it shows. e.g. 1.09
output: 9.49
